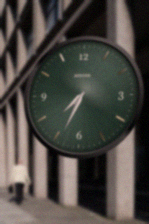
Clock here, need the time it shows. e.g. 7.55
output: 7.34
